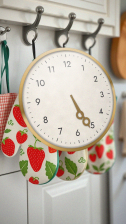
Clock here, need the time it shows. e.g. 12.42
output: 5.26
